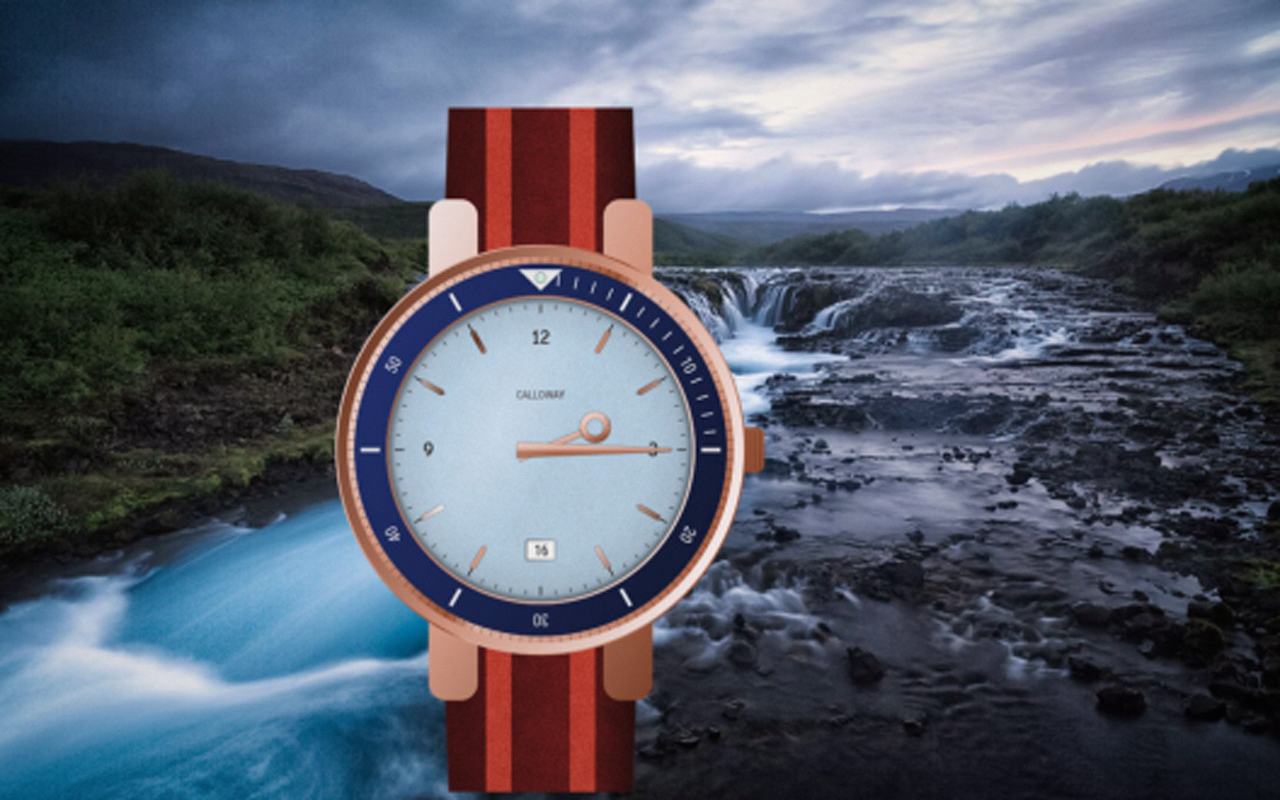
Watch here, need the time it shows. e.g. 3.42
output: 2.15
